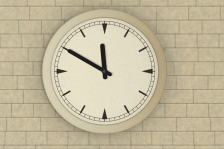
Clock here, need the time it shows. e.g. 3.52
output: 11.50
